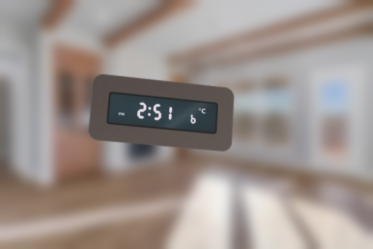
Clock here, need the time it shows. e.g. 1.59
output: 2.51
